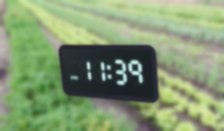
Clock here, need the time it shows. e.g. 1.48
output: 11.39
